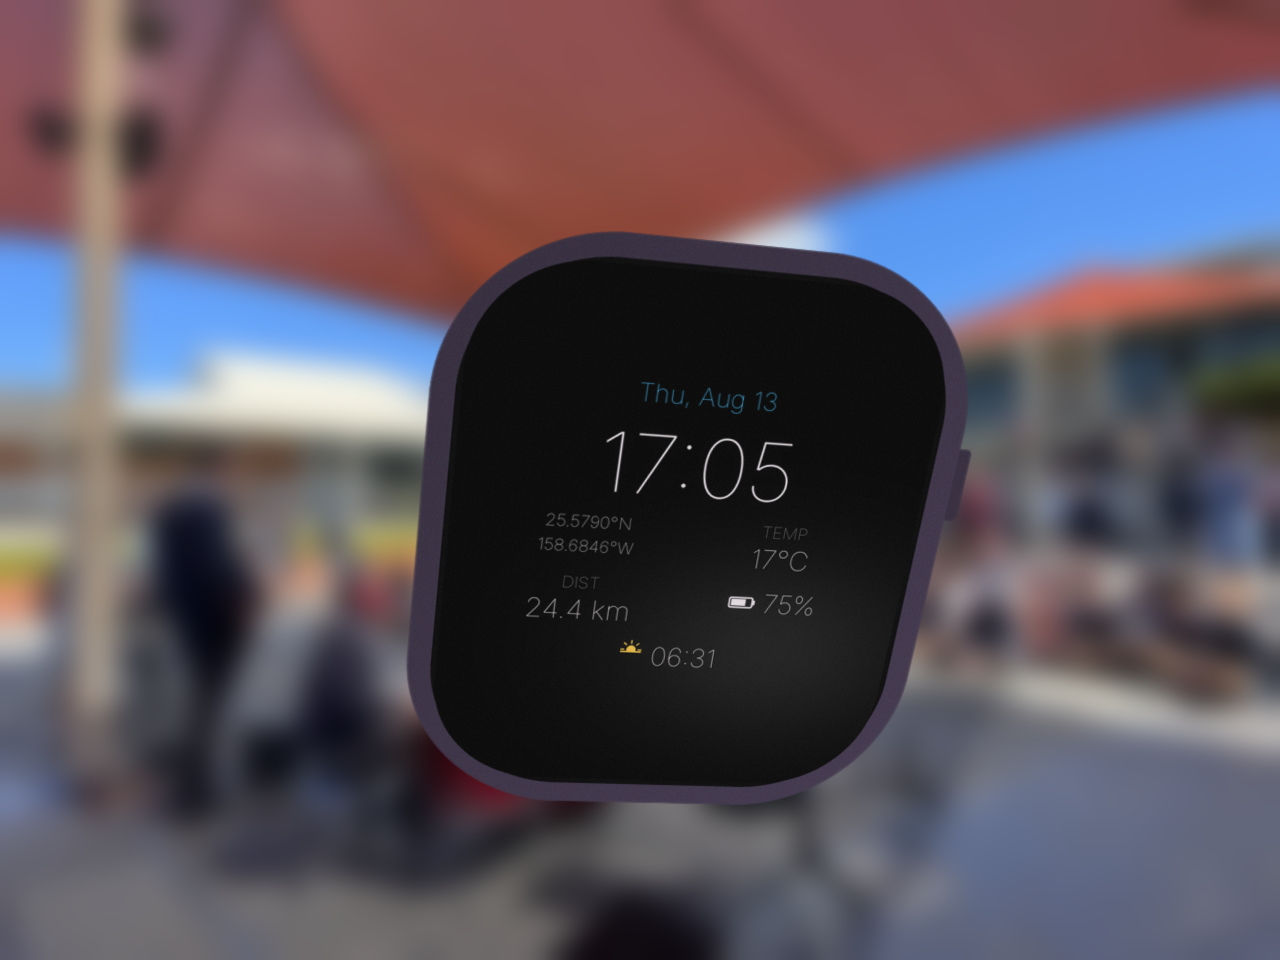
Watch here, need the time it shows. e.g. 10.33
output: 17.05
